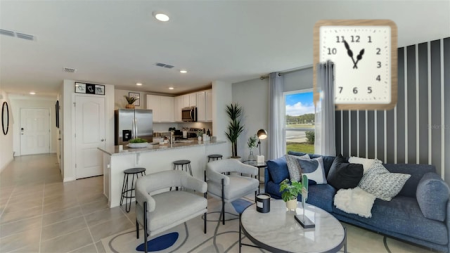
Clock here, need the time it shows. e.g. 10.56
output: 12.56
